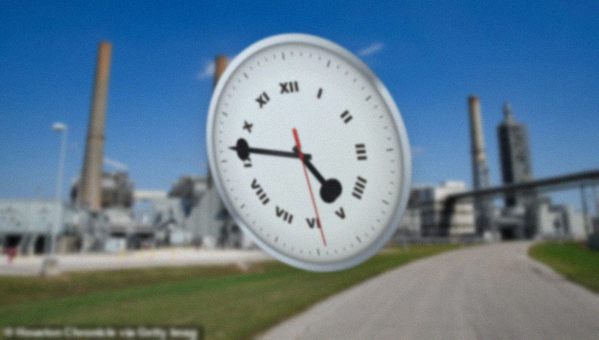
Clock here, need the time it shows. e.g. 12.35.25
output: 4.46.29
